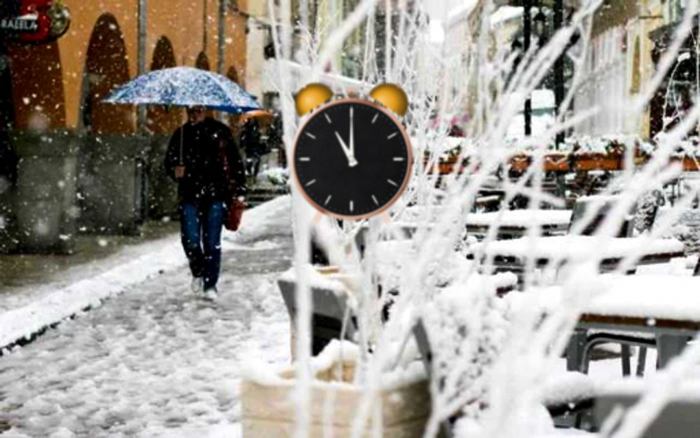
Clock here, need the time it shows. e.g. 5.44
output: 11.00
